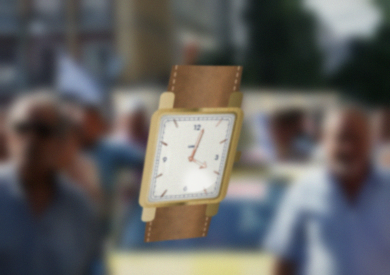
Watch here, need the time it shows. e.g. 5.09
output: 4.02
